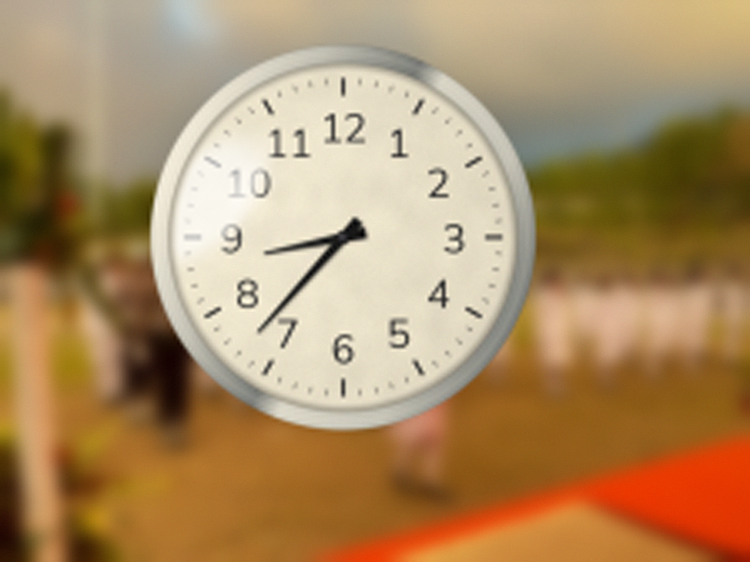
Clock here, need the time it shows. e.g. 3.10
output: 8.37
